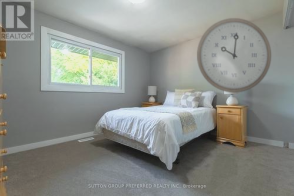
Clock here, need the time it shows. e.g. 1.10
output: 10.01
